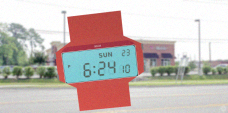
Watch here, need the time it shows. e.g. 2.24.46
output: 6.24.10
